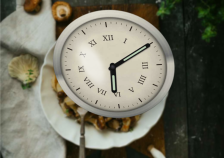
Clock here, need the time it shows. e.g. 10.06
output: 6.10
